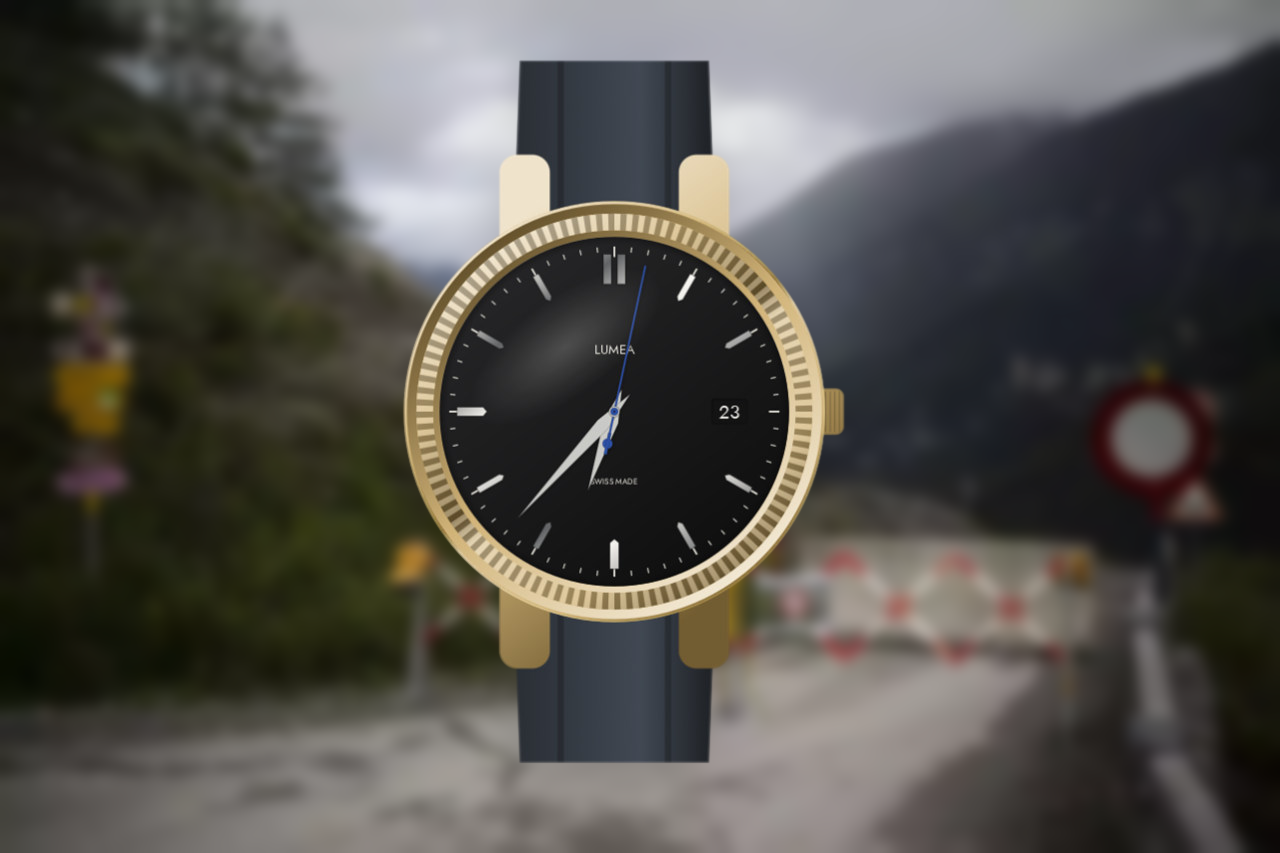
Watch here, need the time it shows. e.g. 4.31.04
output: 6.37.02
